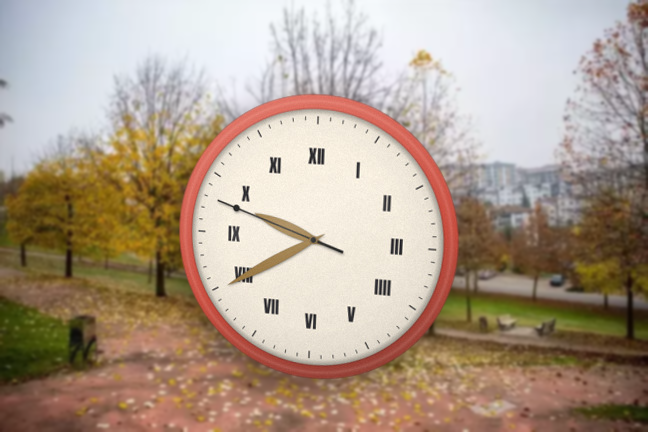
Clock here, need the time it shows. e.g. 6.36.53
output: 9.39.48
